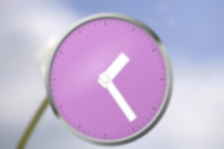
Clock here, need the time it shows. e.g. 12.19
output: 1.24
